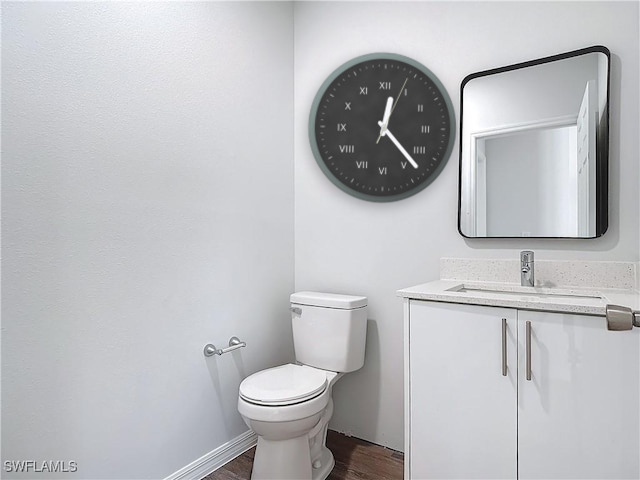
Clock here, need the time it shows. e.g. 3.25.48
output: 12.23.04
